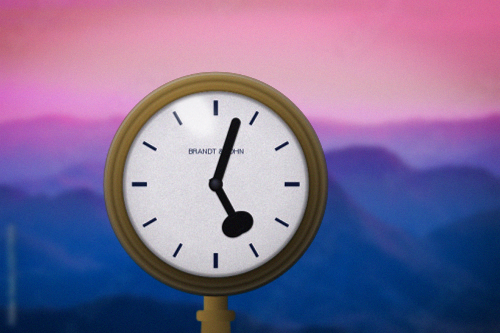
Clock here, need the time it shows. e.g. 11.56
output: 5.03
